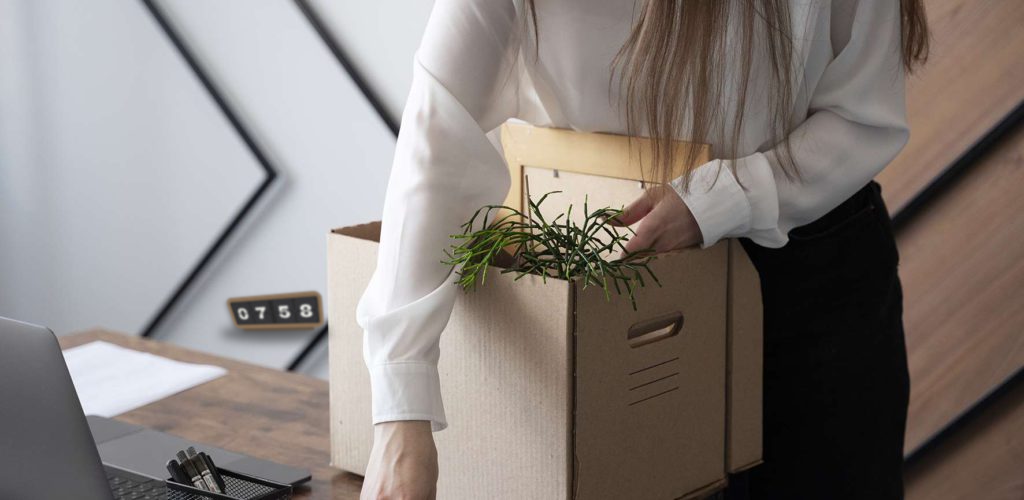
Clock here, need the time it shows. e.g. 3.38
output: 7.58
